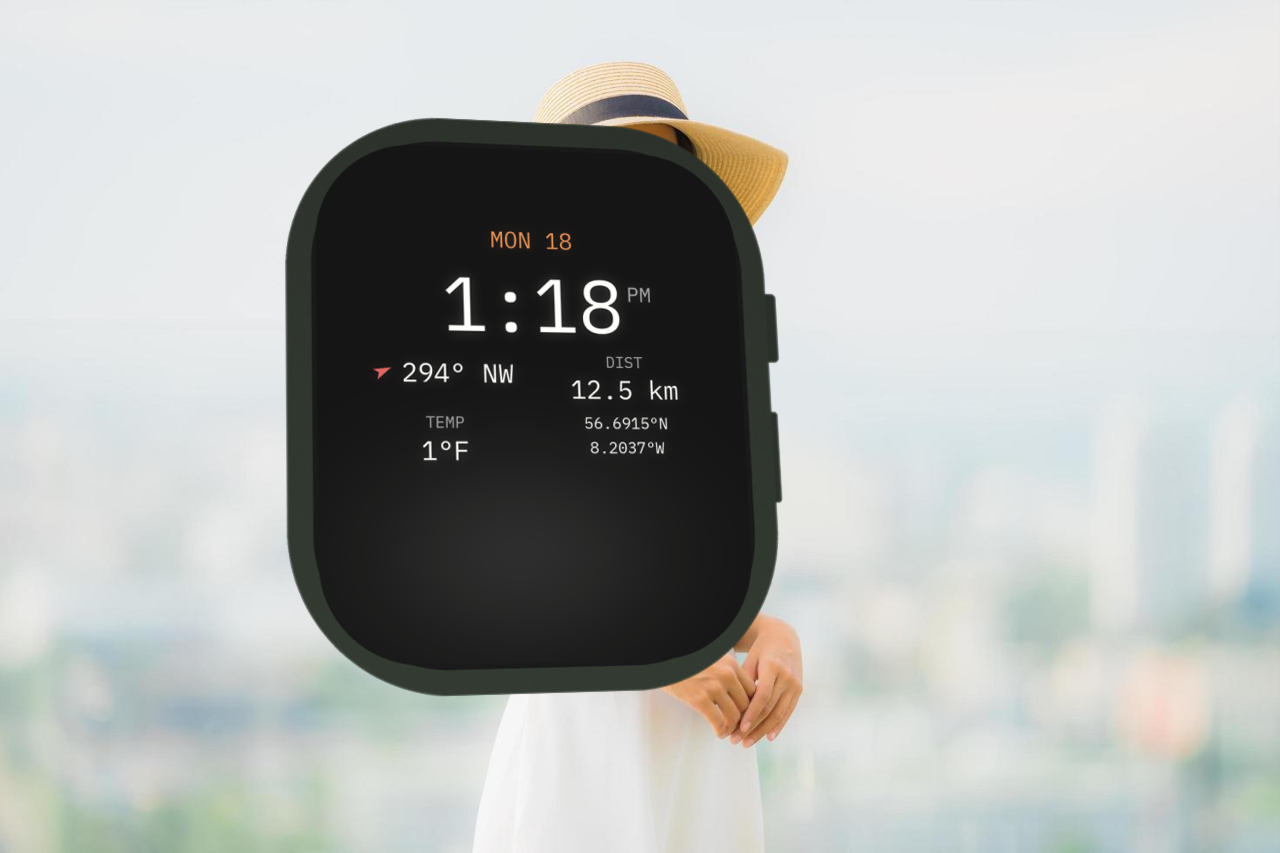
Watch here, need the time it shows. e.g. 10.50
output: 1.18
